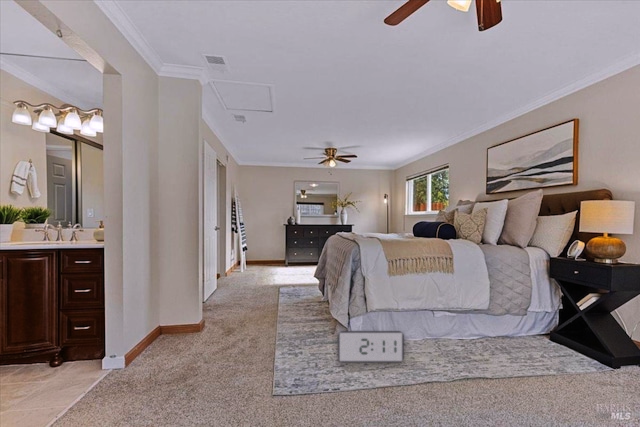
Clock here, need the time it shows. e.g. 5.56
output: 2.11
